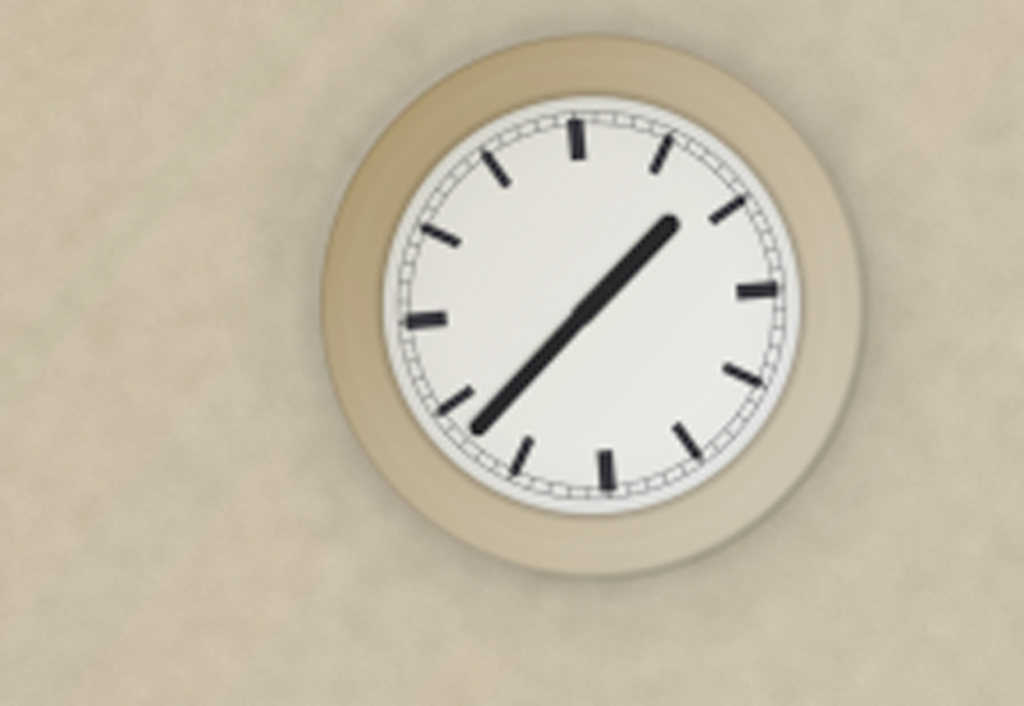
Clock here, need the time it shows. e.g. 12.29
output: 1.38
